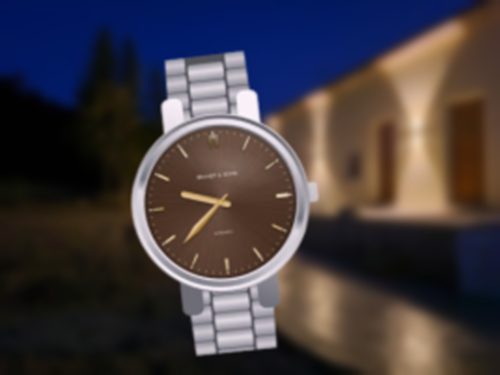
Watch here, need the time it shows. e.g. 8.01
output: 9.38
